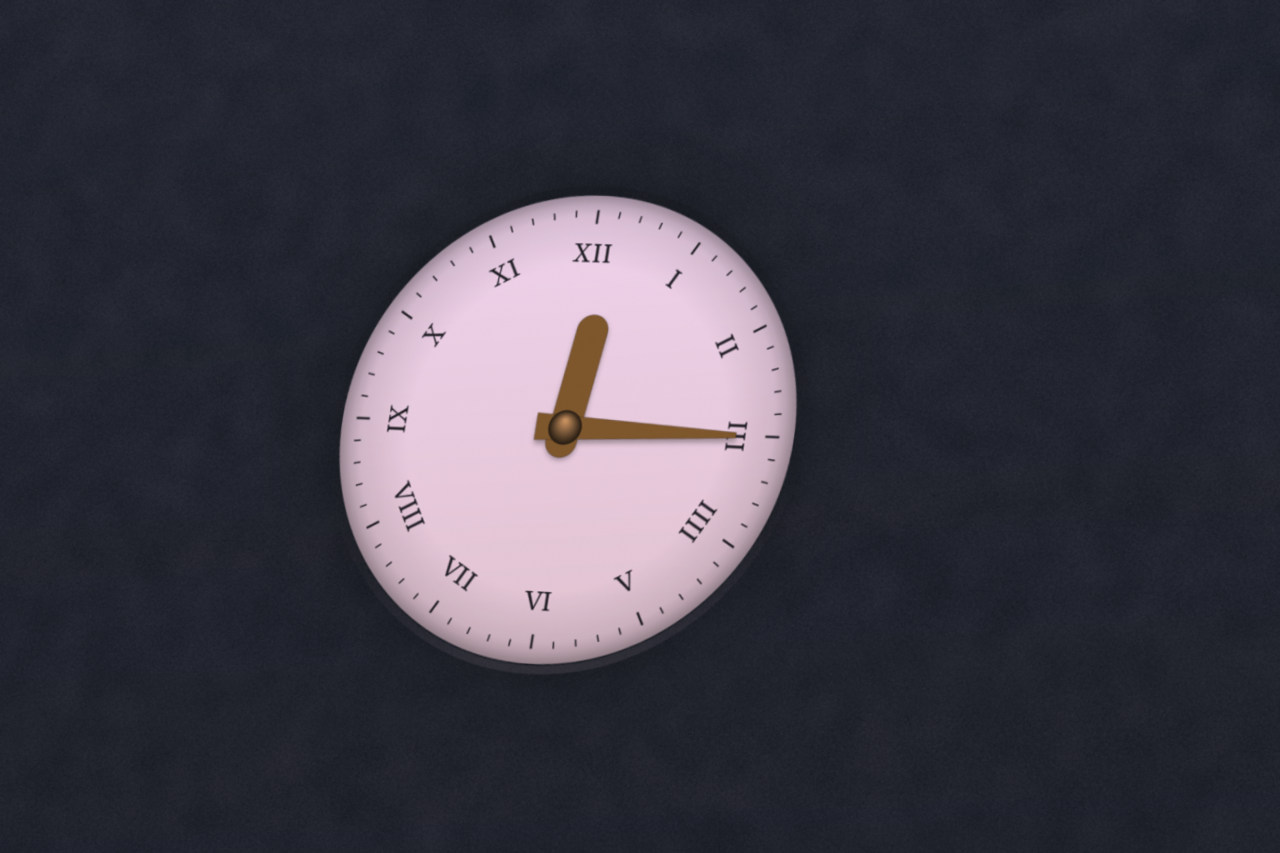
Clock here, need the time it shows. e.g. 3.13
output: 12.15
